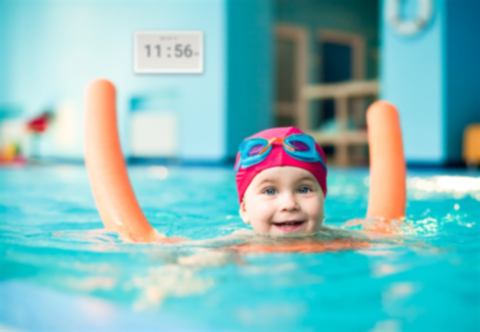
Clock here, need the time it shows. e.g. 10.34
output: 11.56
